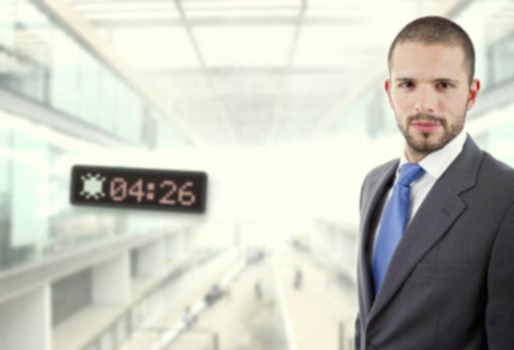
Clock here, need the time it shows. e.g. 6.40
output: 4.26
